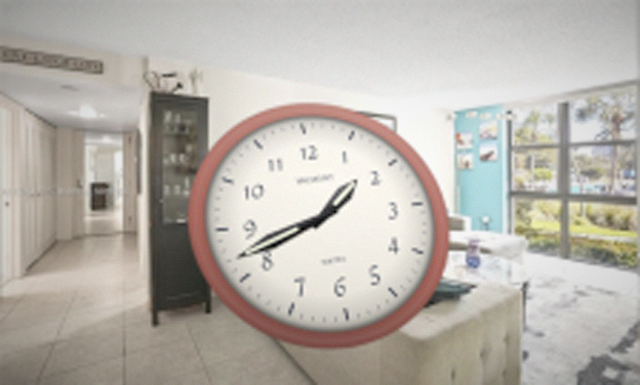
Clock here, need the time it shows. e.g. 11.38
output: 1.42
